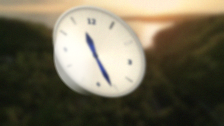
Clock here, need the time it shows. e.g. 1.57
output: 11.26
